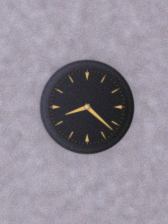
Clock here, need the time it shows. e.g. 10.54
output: 8.22
